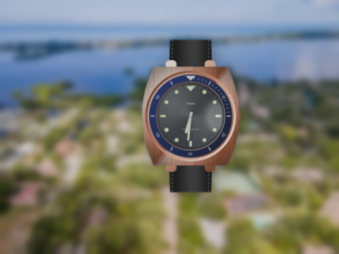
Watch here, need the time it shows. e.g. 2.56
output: 6.31
